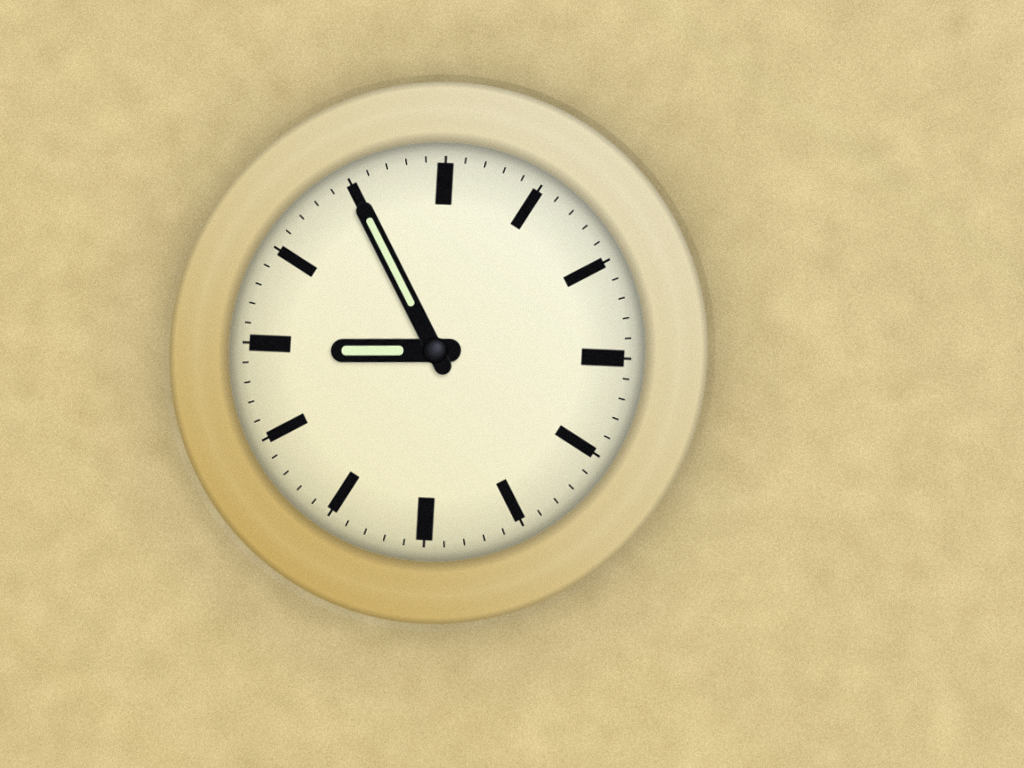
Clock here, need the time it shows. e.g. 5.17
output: 8.55
